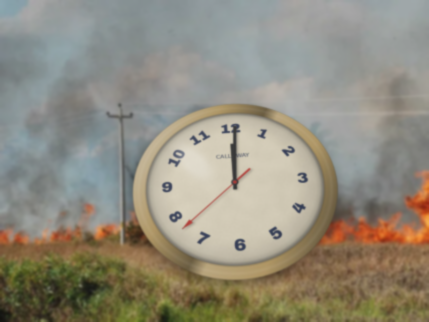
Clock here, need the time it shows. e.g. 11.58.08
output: 12.00.38
